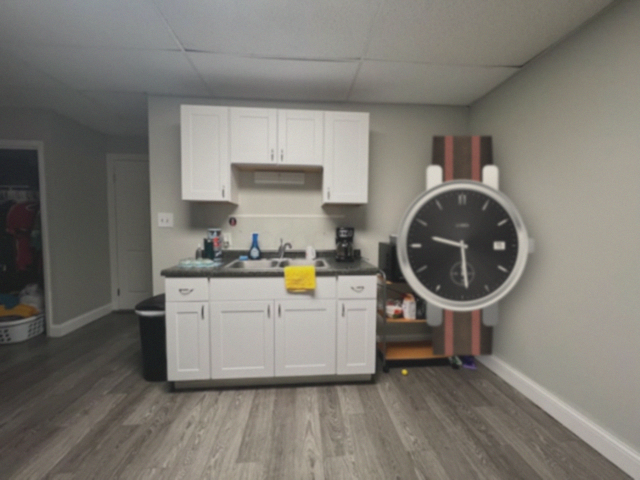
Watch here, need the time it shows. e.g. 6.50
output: 9.29
